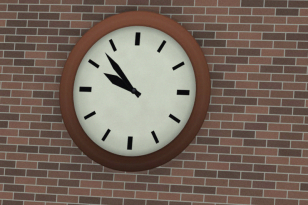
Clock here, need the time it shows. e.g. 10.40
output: 9.53
